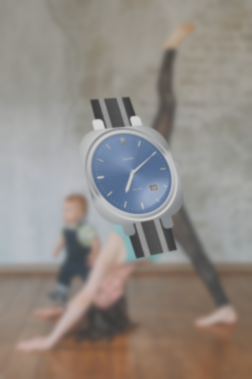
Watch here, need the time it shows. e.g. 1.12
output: 7.10
